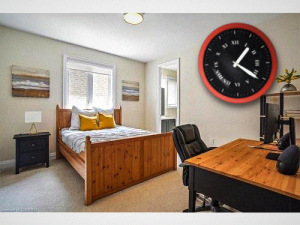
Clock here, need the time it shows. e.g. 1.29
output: 1.21
